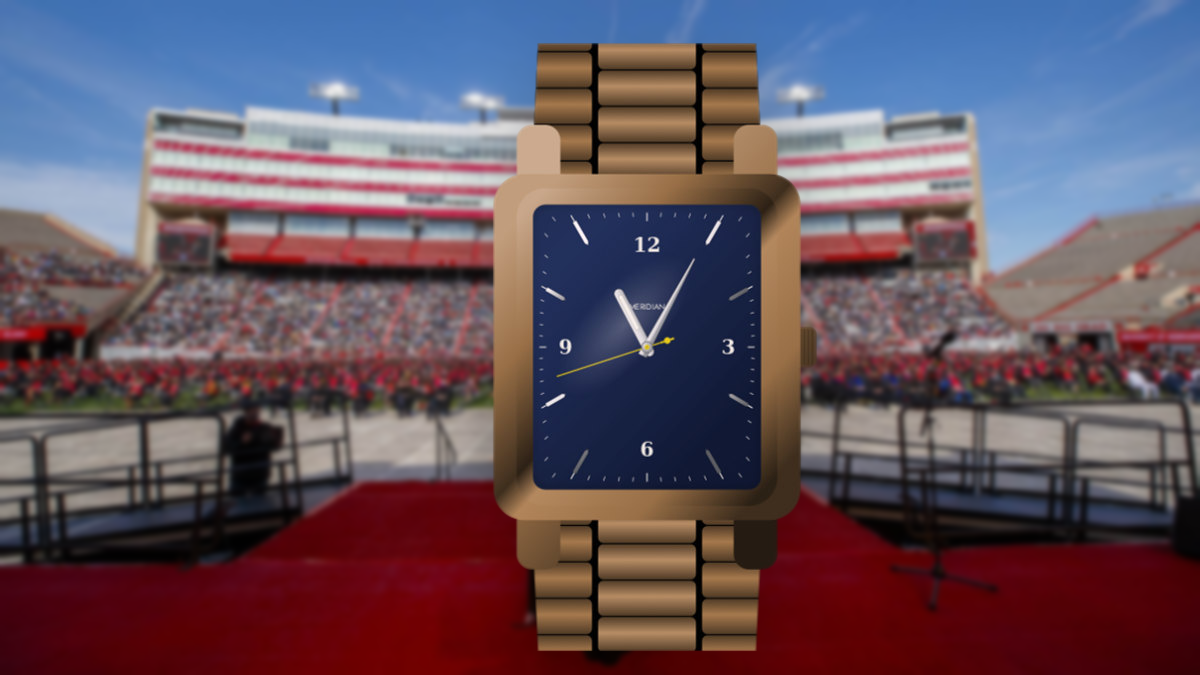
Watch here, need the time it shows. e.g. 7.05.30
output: 11.04.42
